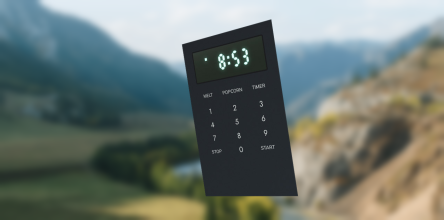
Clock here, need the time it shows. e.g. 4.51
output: 8.53
